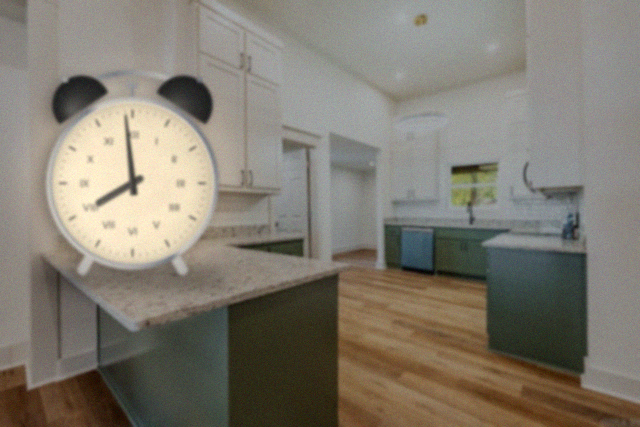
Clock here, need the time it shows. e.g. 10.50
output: 7.59
